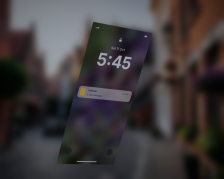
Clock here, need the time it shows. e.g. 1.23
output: 5.45
